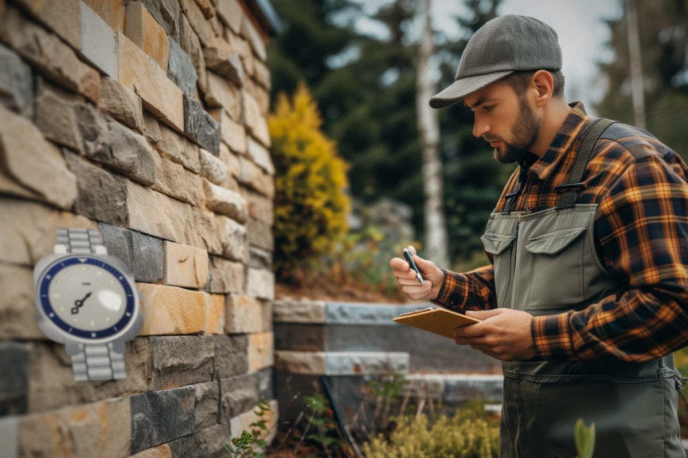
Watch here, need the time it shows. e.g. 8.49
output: 7.37
